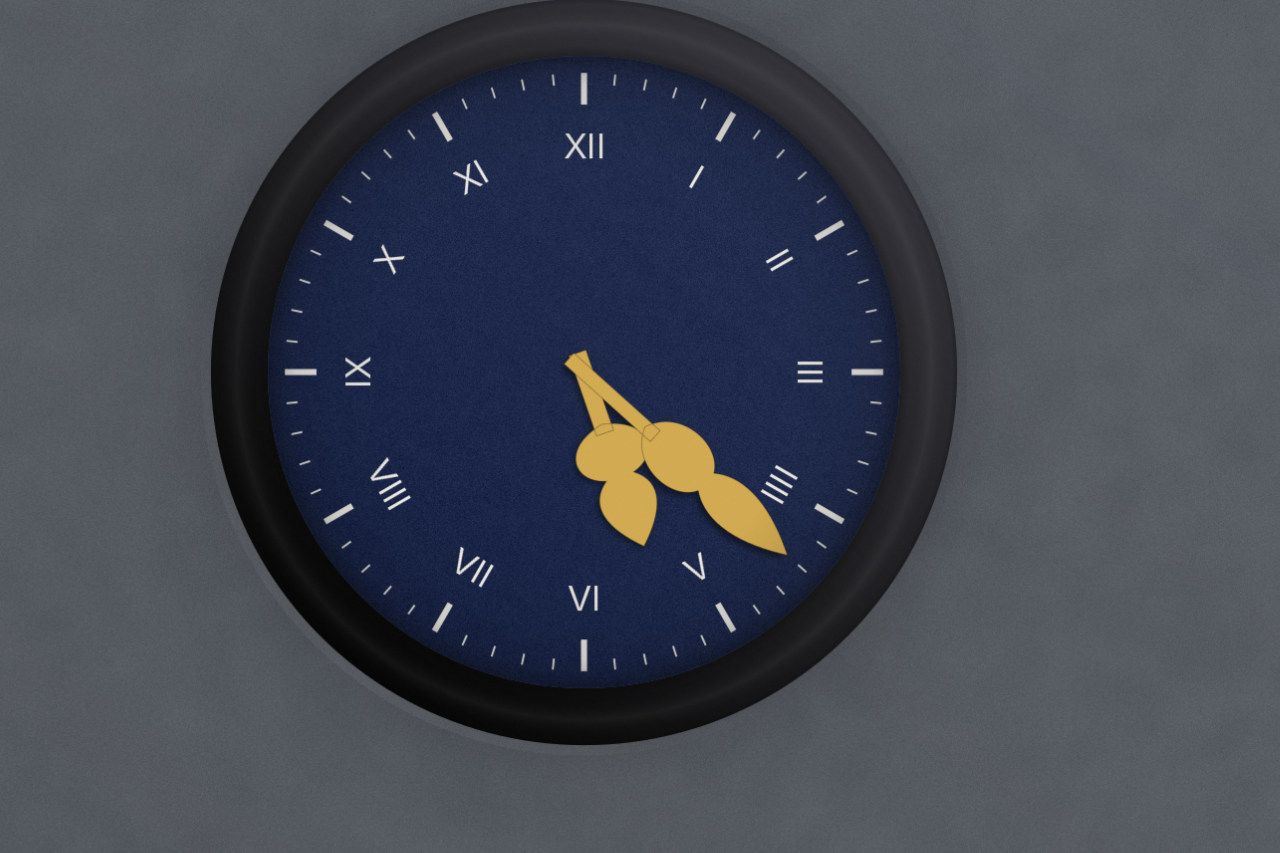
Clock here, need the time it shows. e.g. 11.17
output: 5.22
